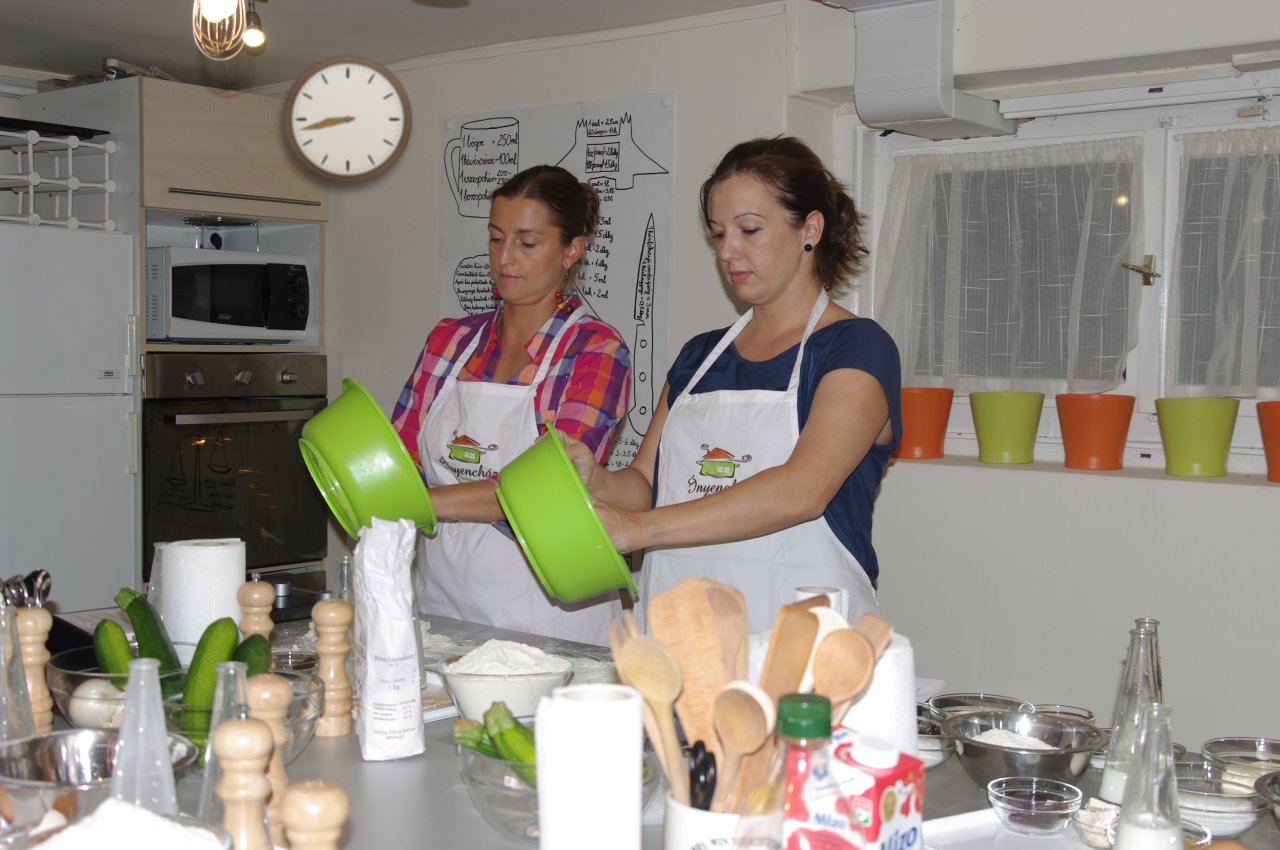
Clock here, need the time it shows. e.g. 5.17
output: 8.43
